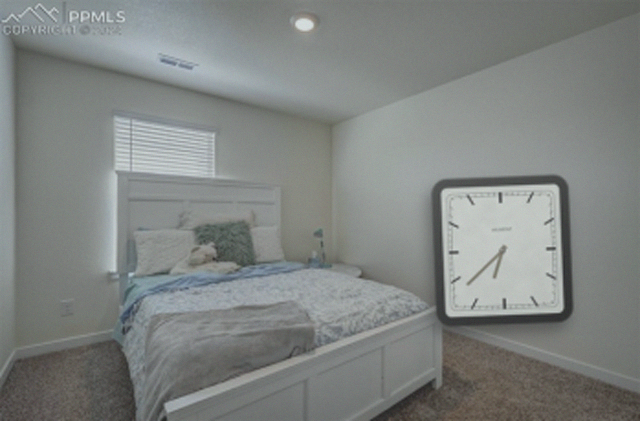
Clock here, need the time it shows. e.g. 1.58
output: 6.38
